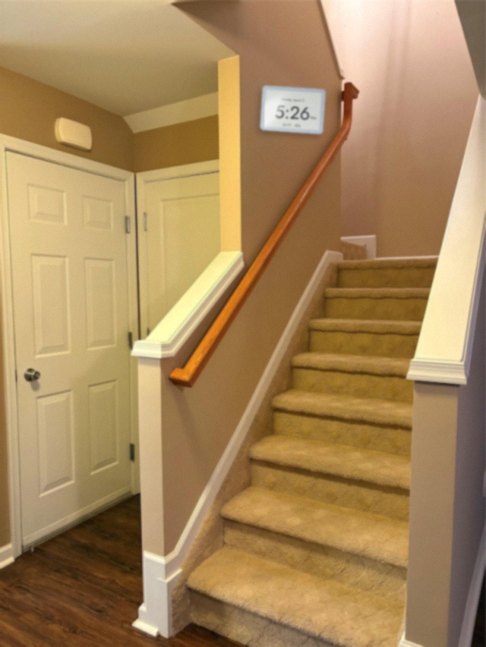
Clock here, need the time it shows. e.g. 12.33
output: 5.26
